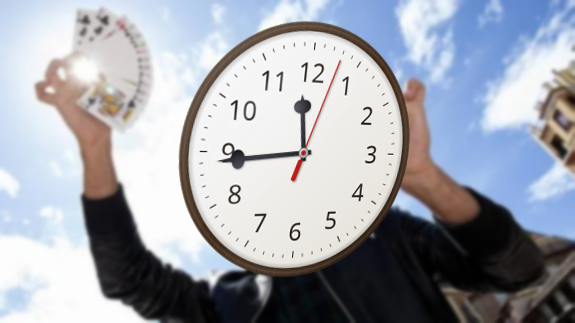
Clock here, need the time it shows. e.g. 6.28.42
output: 11.44.03
